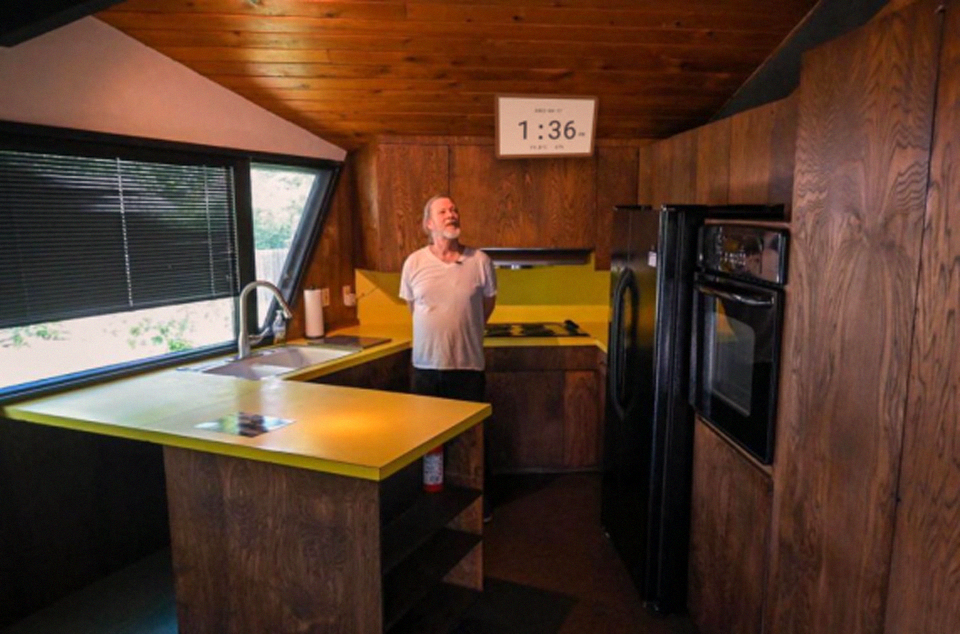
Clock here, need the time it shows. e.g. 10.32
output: 1.36
